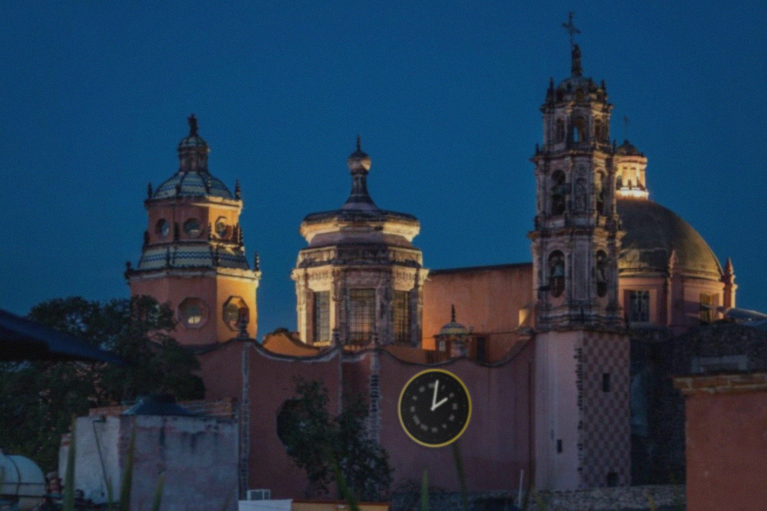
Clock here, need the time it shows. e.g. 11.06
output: 2.02
